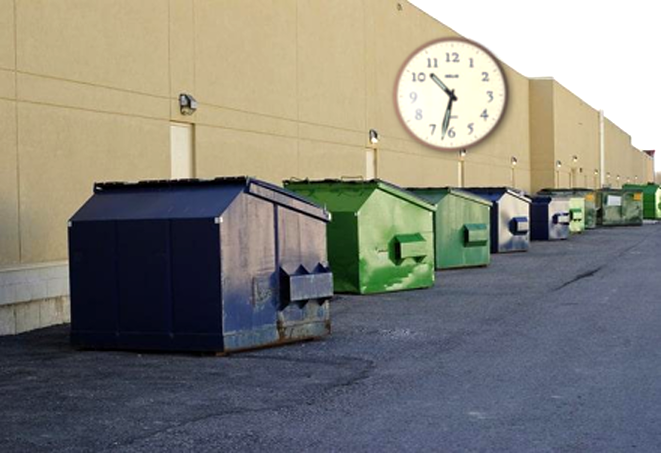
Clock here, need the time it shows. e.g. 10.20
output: 10.32
